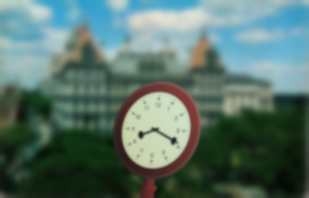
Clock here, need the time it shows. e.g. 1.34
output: 8.19
